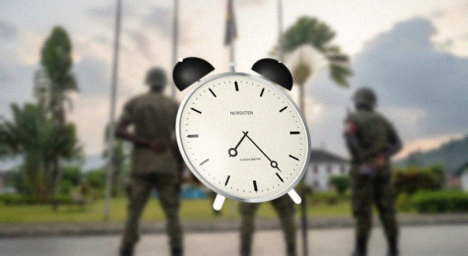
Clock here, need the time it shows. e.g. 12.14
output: 7.24
